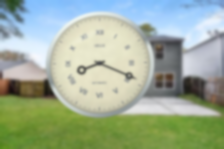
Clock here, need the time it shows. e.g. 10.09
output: 8.19
